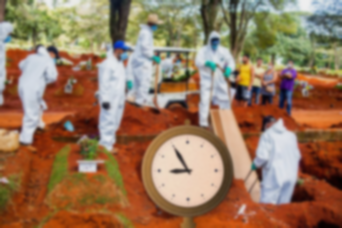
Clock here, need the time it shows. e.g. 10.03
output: 8.55
